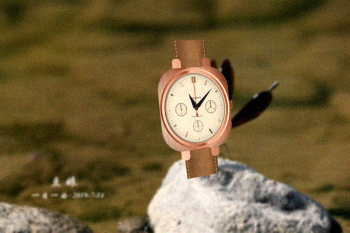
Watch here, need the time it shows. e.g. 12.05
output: 11.08
